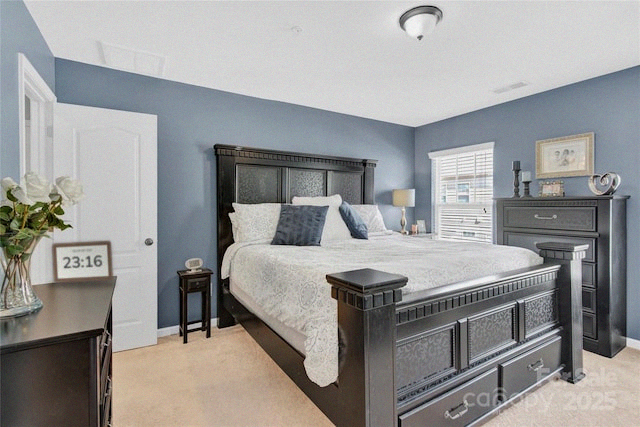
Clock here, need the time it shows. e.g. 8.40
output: 23.16
